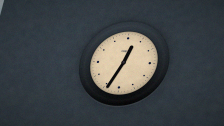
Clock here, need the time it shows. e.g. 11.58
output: 12.34
